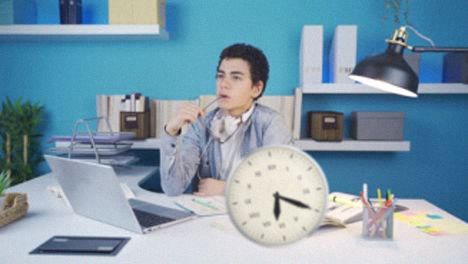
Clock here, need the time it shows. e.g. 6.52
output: 6.20
